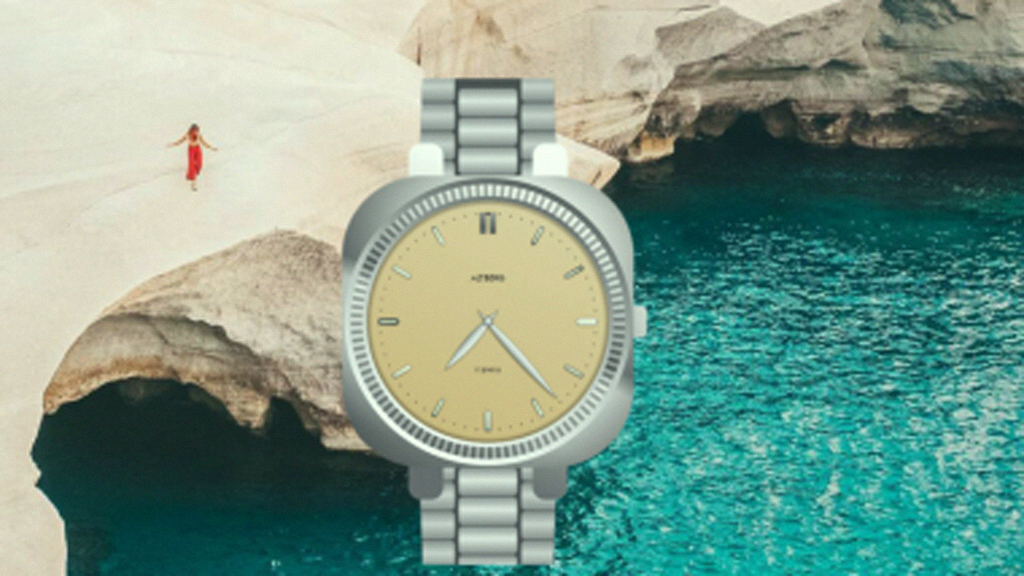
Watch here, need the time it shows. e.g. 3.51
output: 7.23
